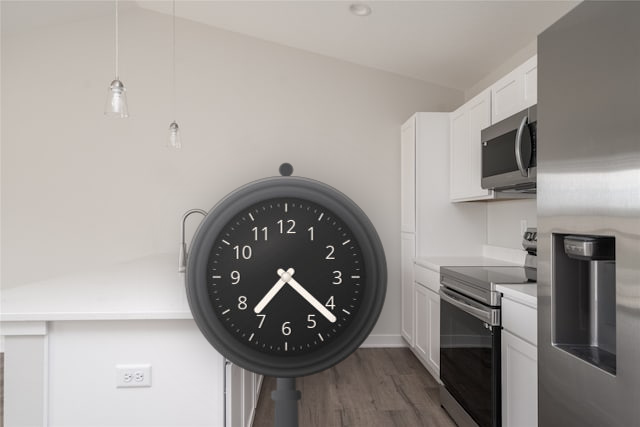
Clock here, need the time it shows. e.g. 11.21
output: 7.22
